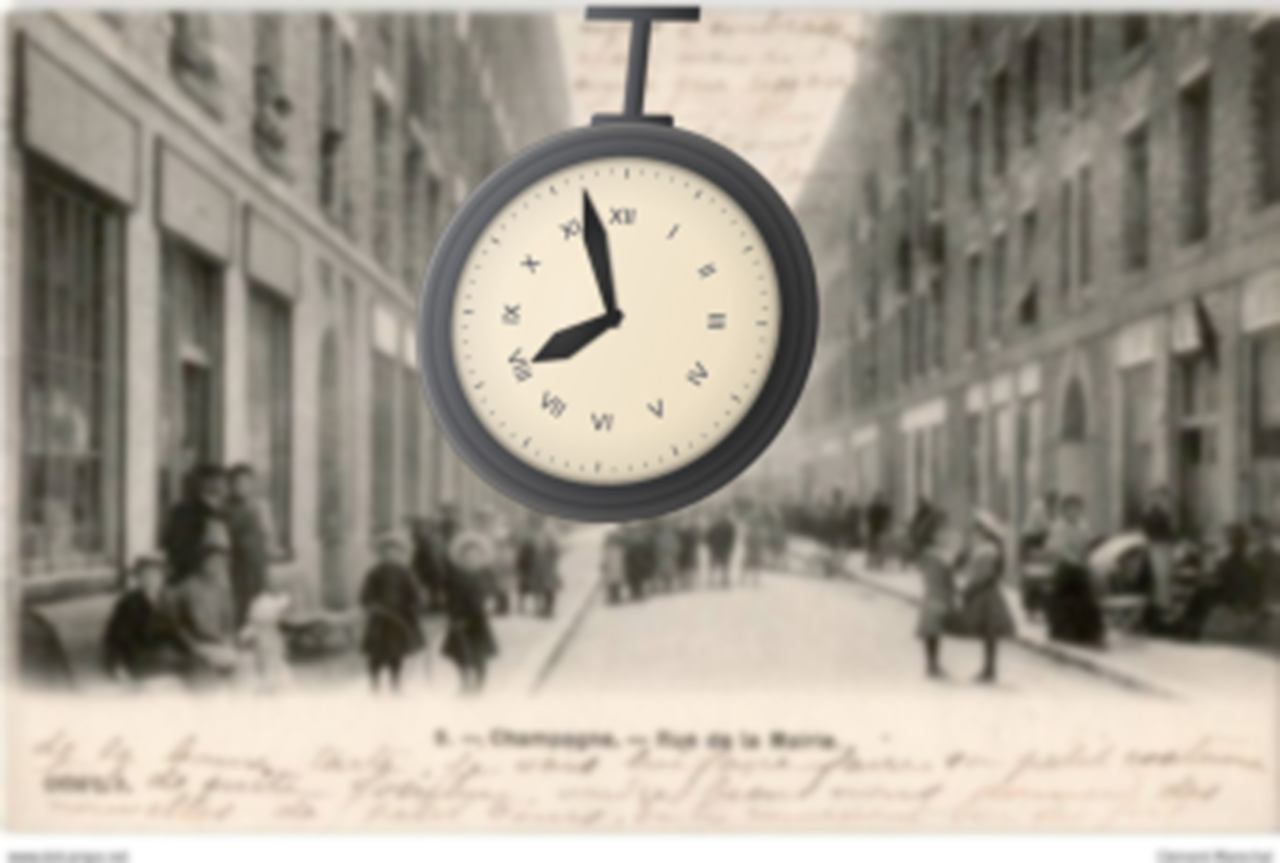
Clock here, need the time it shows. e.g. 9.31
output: 7.57
